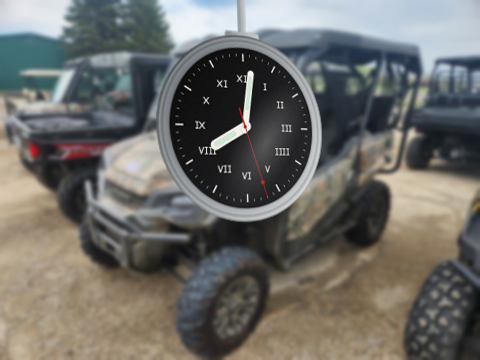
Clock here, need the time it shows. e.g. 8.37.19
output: 8.01.27
